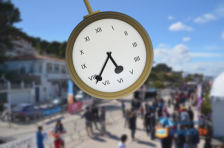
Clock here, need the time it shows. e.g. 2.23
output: 5.38
